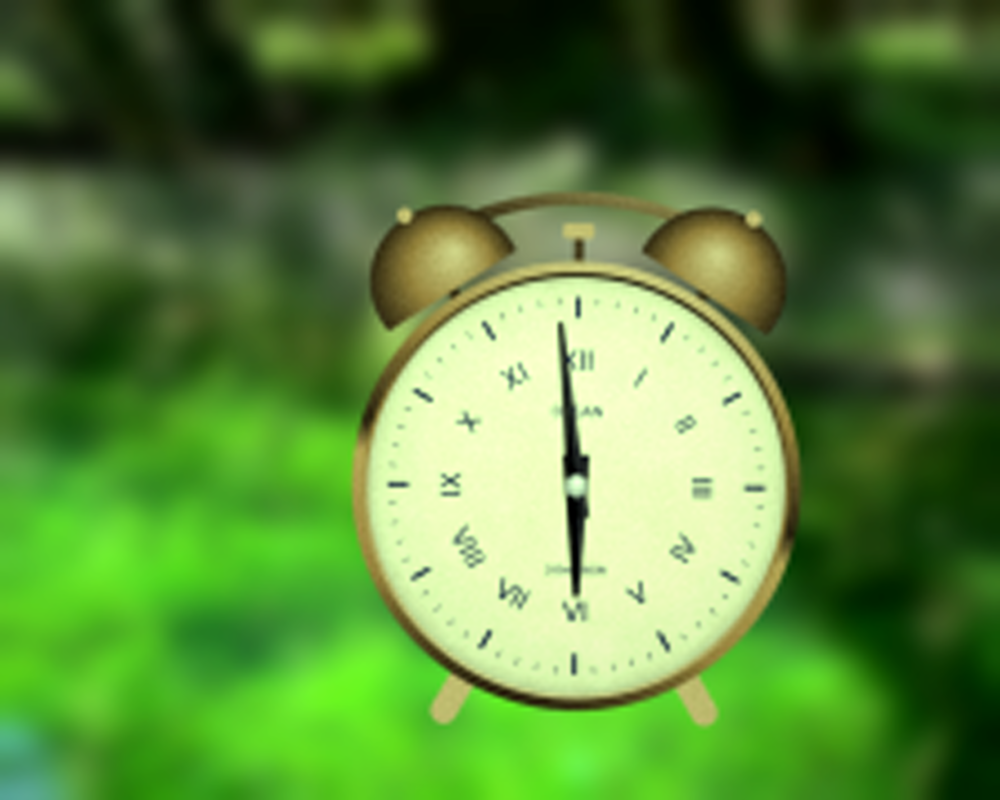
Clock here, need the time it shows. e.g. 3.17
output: 5.59
